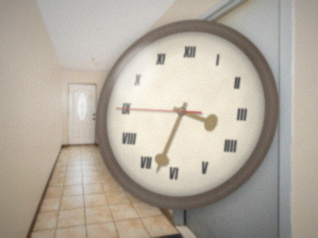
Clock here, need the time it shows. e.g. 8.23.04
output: 3.32.45
